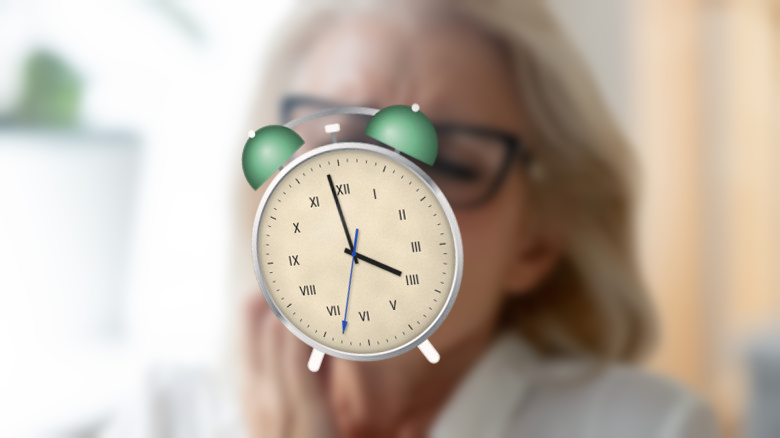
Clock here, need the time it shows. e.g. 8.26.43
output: 3.58.33
